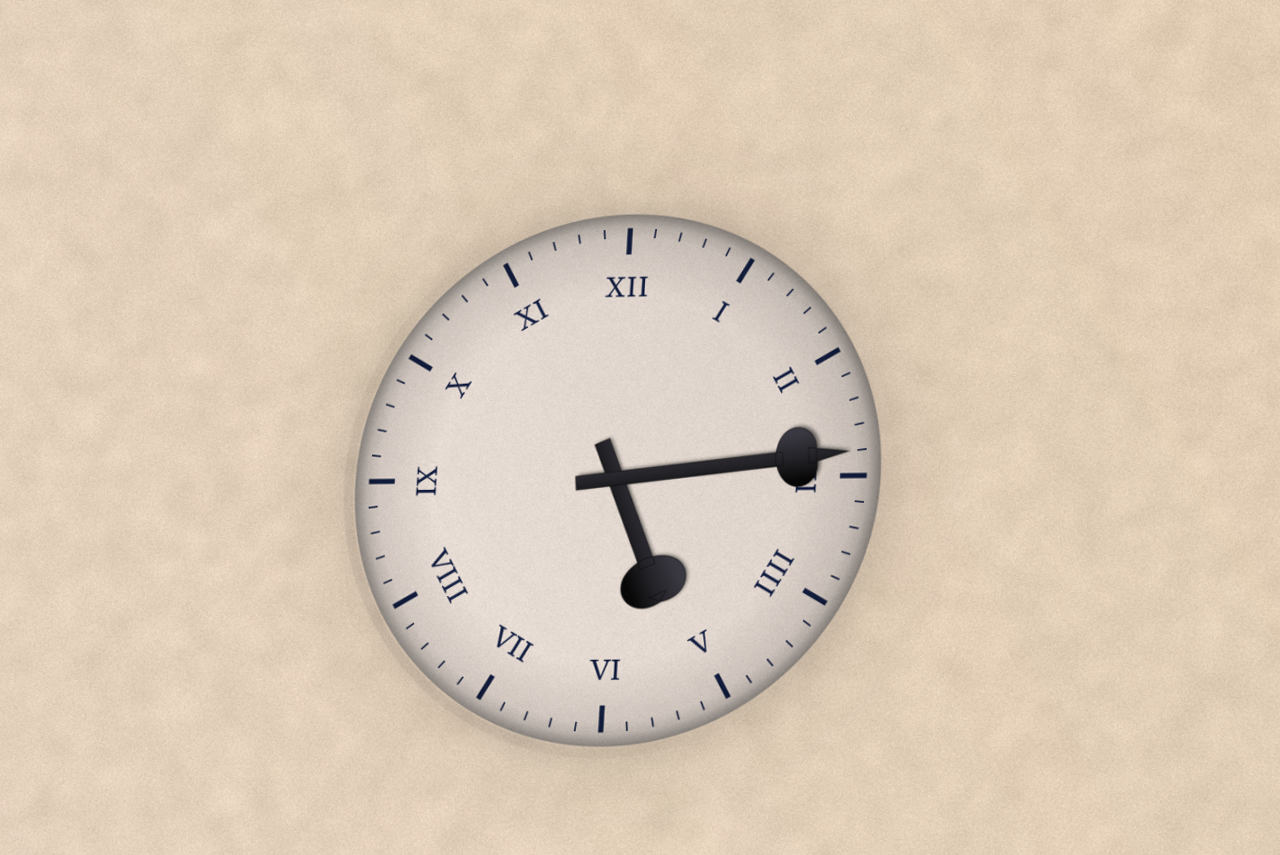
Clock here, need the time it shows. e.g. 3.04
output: 5.14
